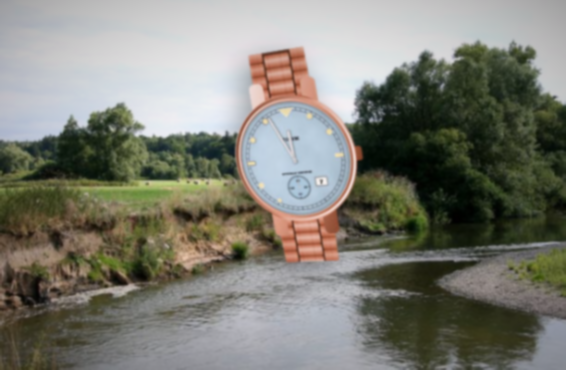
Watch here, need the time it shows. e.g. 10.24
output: 11.56
